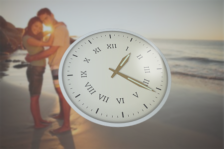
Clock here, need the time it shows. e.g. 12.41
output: 1.21
